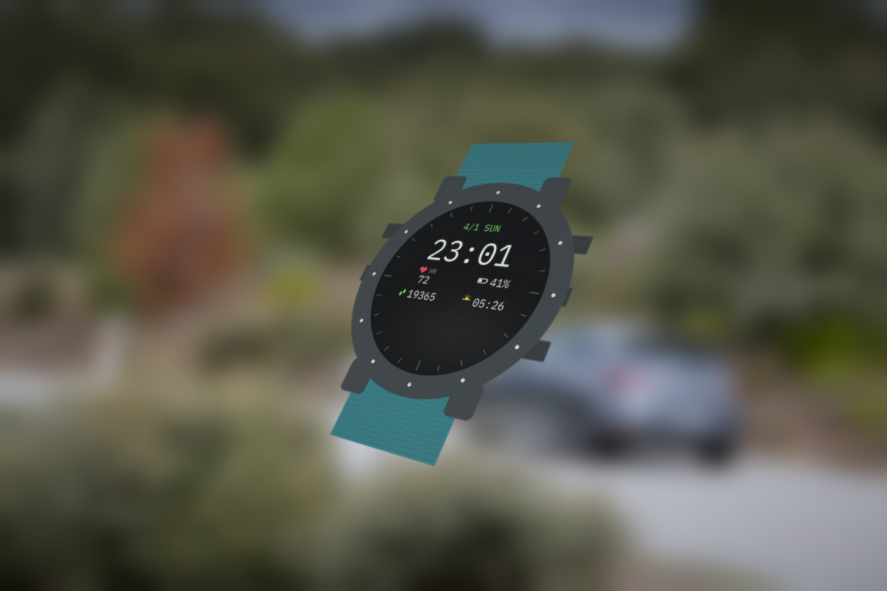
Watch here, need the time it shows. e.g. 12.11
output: 23.01
